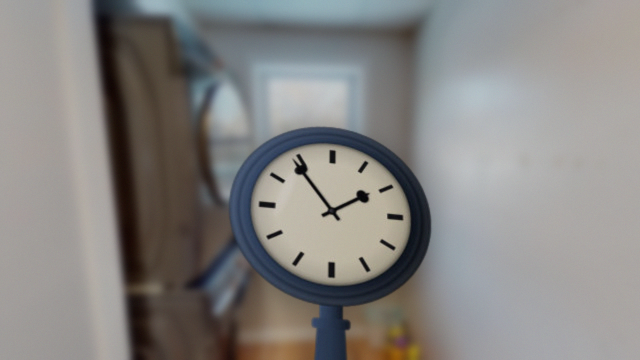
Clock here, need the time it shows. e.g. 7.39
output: 1.54
